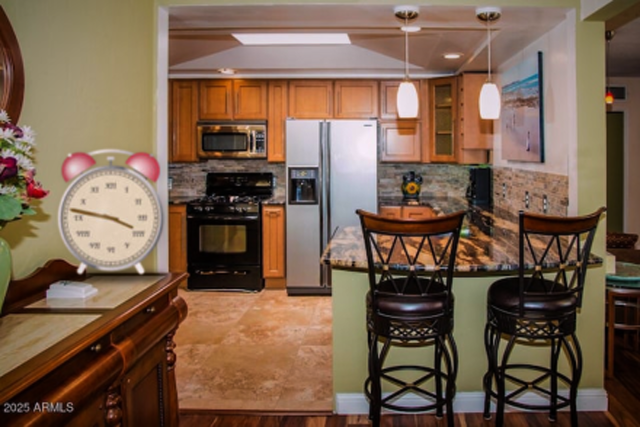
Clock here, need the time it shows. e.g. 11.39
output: 3.47
